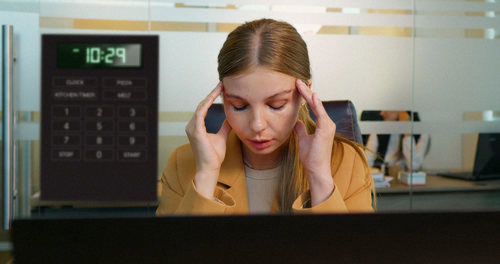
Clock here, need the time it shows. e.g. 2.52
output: 10.29
